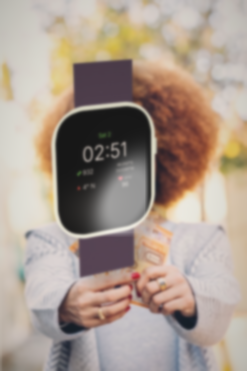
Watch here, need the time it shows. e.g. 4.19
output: 2.51
